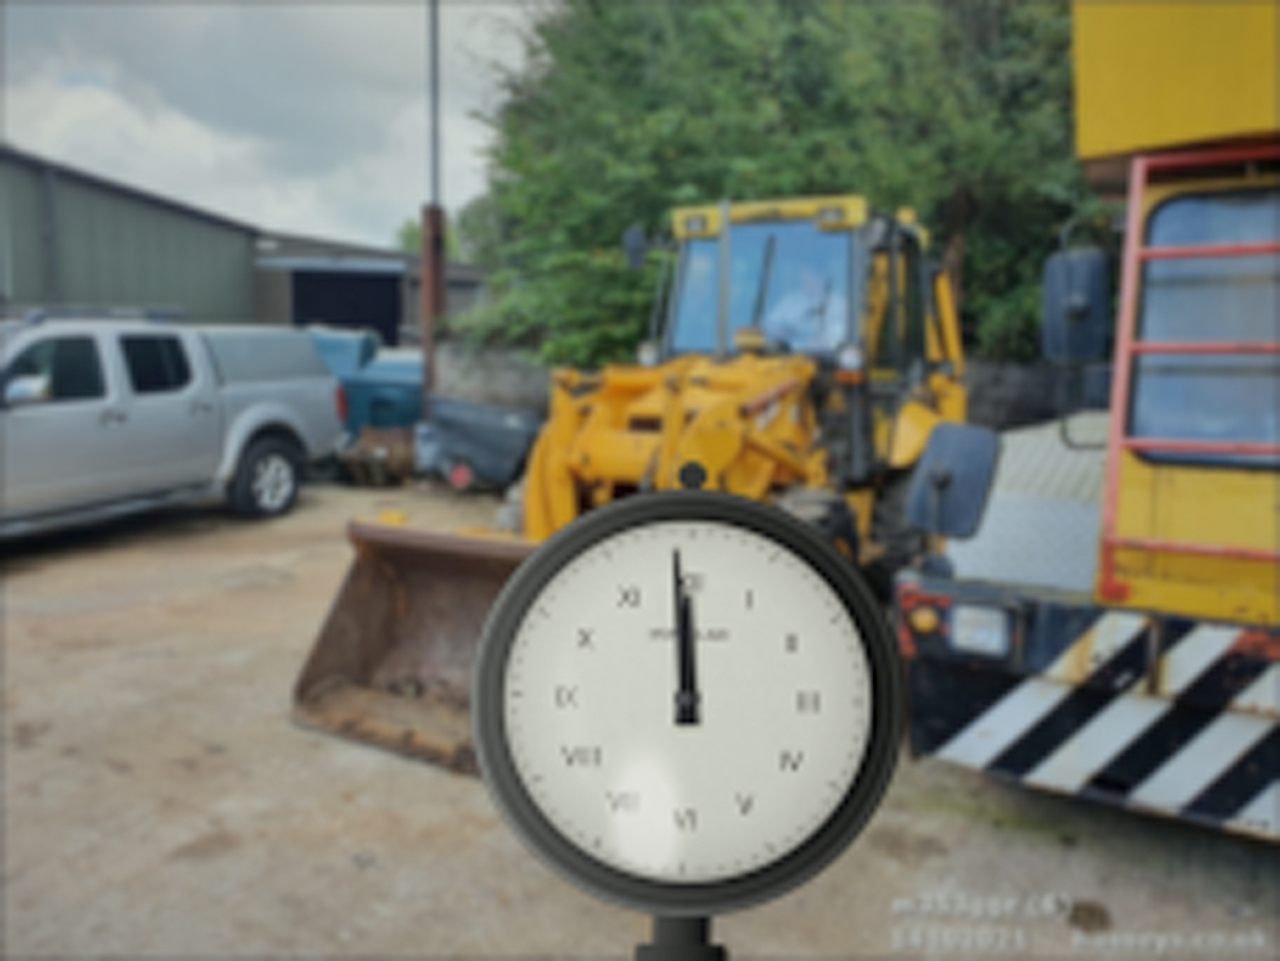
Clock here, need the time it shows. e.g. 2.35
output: 11.59
